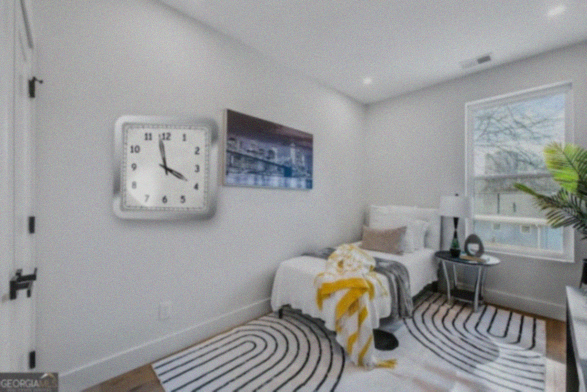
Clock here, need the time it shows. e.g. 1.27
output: 3.58
